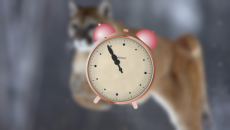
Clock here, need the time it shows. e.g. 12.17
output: 10.54
